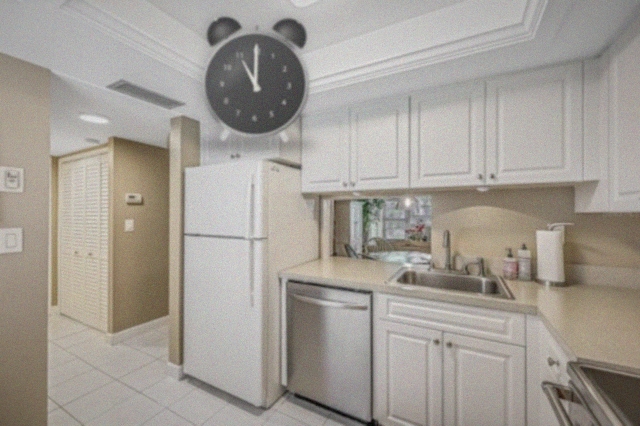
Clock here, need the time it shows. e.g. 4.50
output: 11.00
